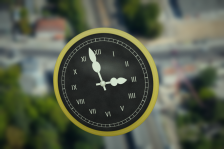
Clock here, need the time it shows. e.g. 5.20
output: 2.58
